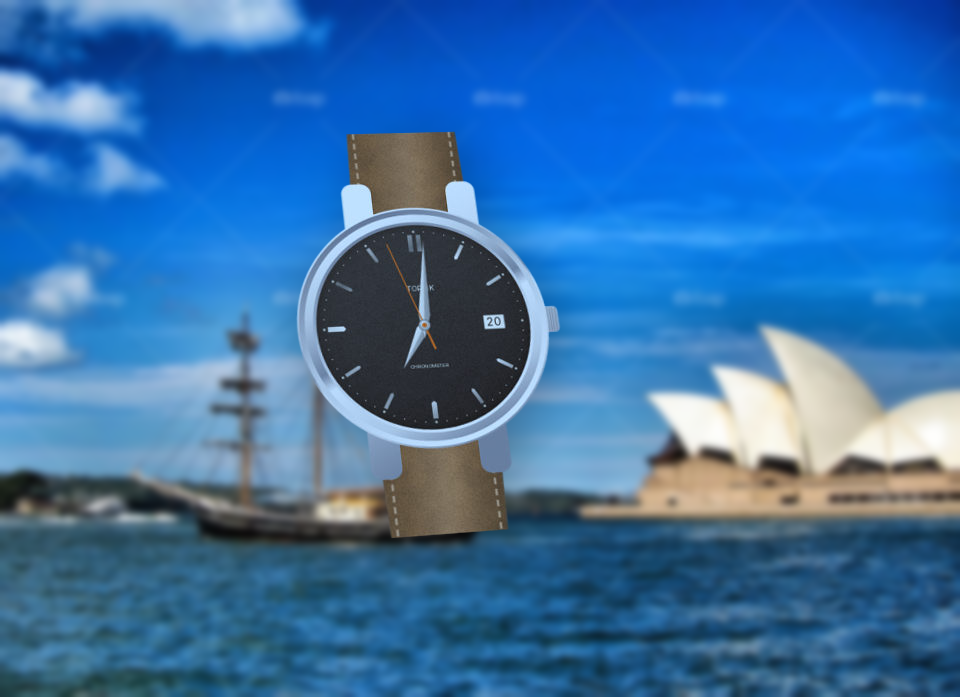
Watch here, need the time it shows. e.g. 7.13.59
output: 7.00.57
